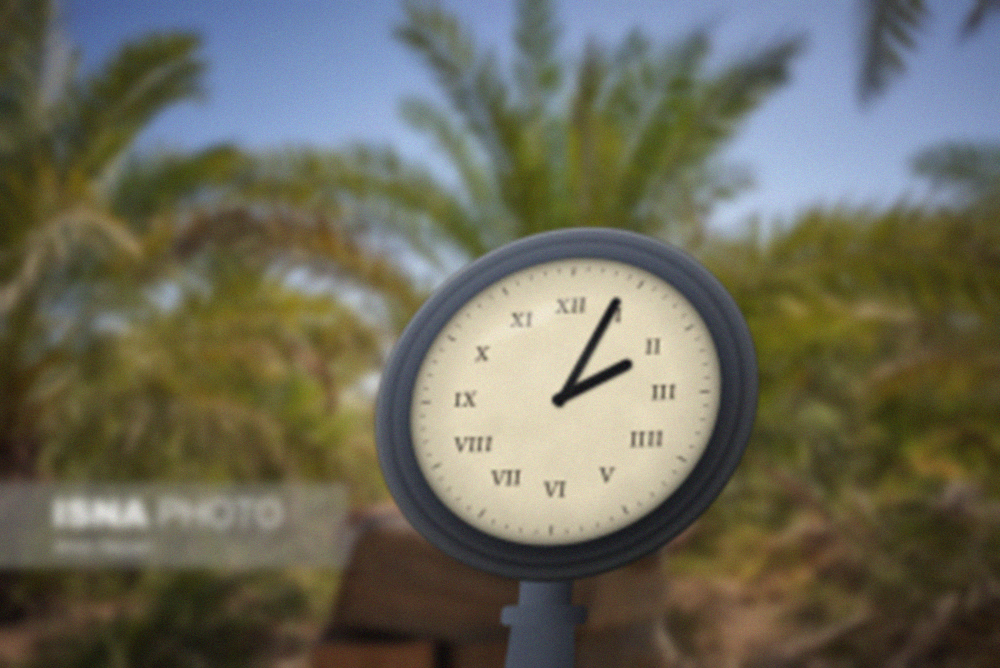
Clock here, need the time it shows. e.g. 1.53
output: 2.04
